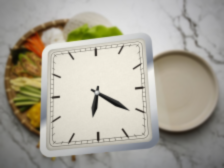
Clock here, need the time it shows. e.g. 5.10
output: 6.21
